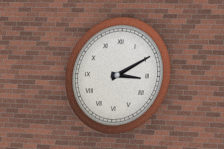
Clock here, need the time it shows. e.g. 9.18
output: 3.10
